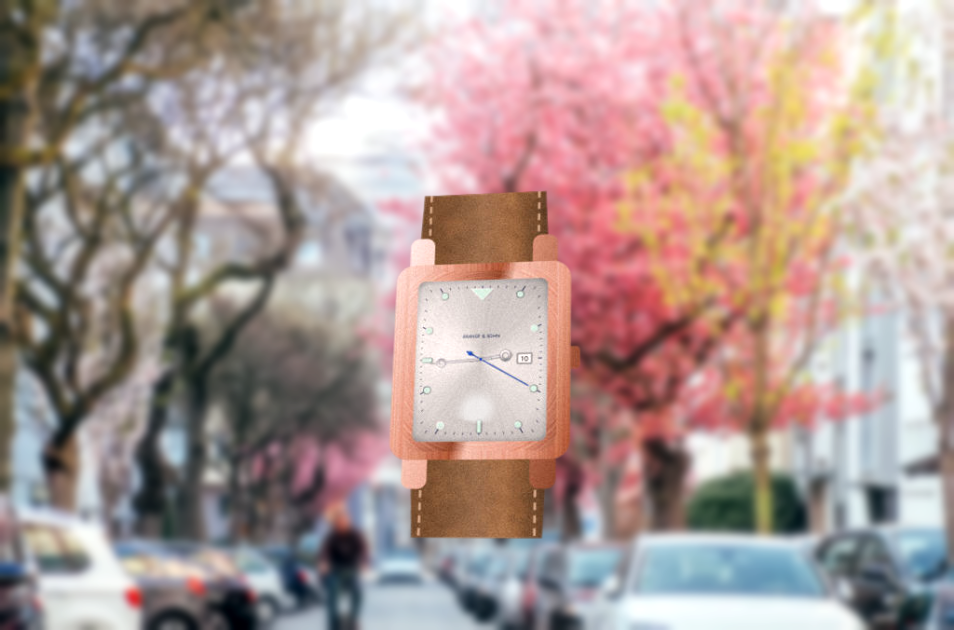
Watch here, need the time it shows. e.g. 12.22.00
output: 2.44.20
